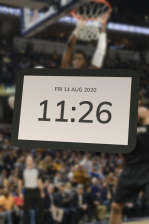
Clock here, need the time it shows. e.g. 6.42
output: 11.26
